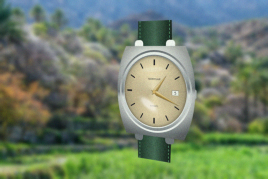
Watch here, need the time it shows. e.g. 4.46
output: 1.19
